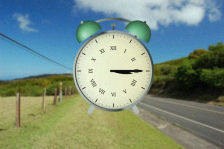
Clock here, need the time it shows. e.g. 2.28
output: 3.15
